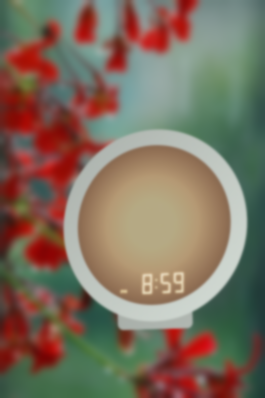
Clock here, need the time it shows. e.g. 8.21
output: 8.59
